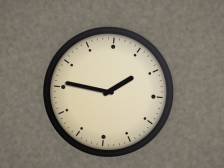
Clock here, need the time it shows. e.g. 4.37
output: 1.46
